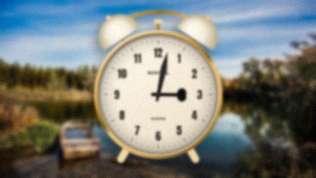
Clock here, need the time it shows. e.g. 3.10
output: 3.02
